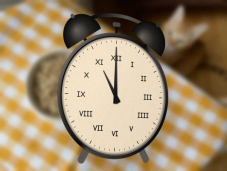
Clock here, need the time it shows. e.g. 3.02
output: 11.00
